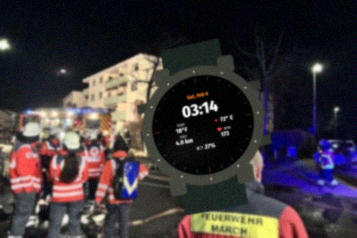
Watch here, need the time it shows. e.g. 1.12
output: 3.14
